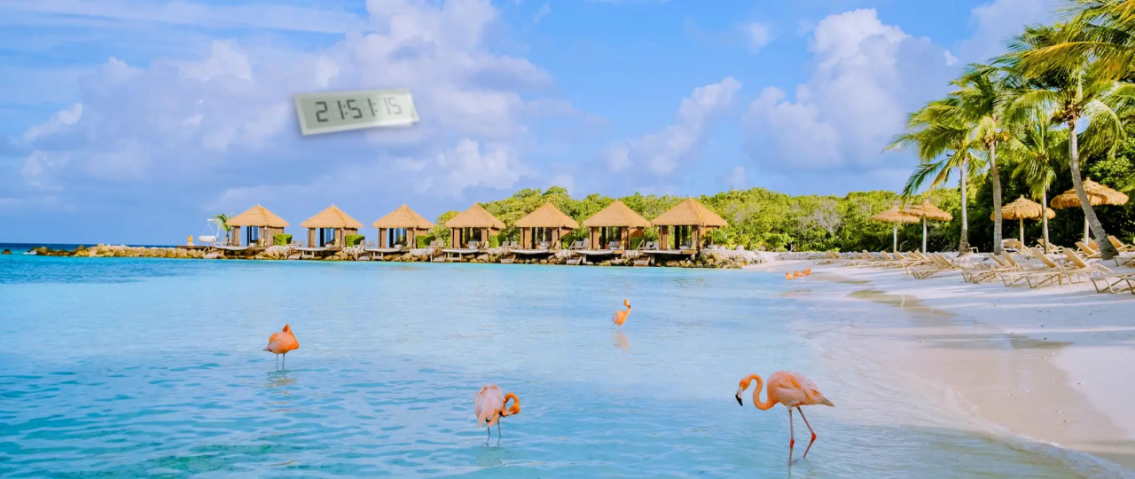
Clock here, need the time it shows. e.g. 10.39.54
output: 21.51.15
